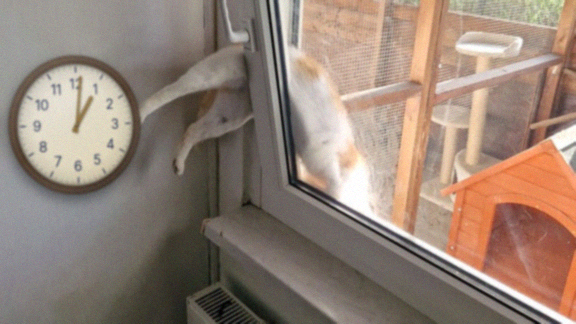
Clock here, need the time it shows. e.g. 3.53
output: 1.01
